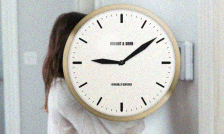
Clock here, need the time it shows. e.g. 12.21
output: 9.09
